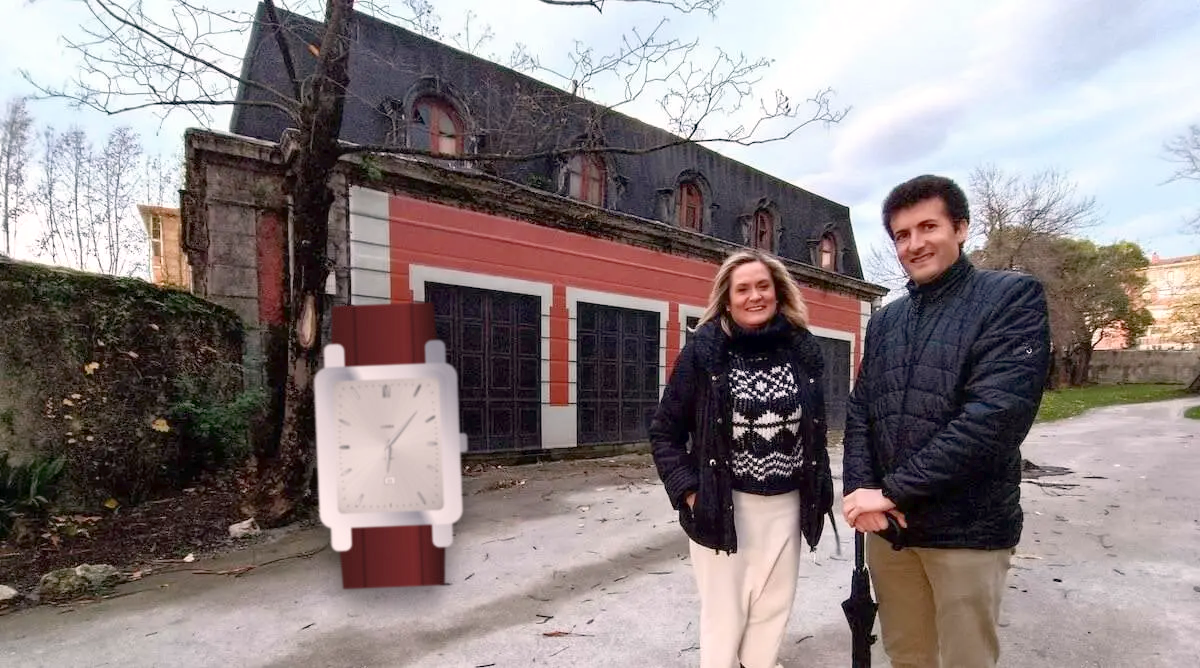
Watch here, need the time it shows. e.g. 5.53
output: 6.07
